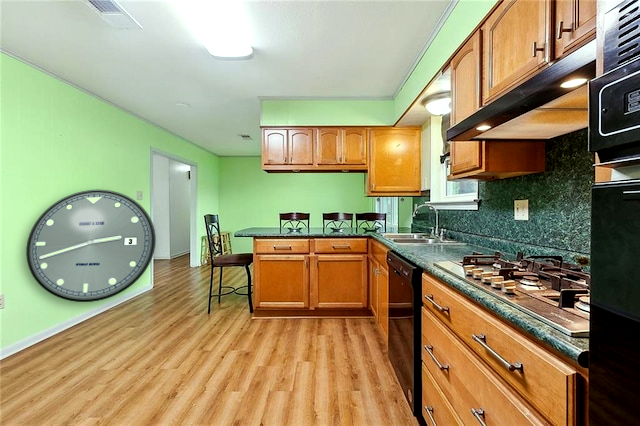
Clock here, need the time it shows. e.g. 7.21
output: 2.42
